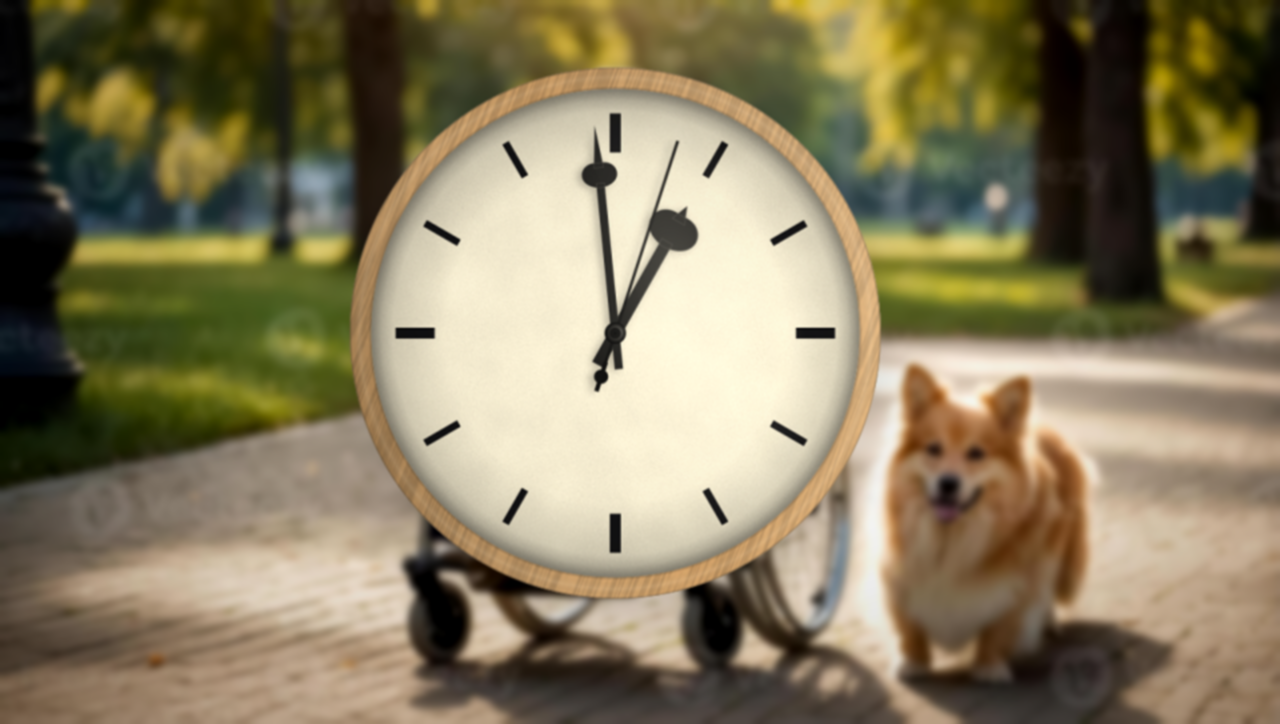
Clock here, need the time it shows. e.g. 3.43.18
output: 12.59.03
